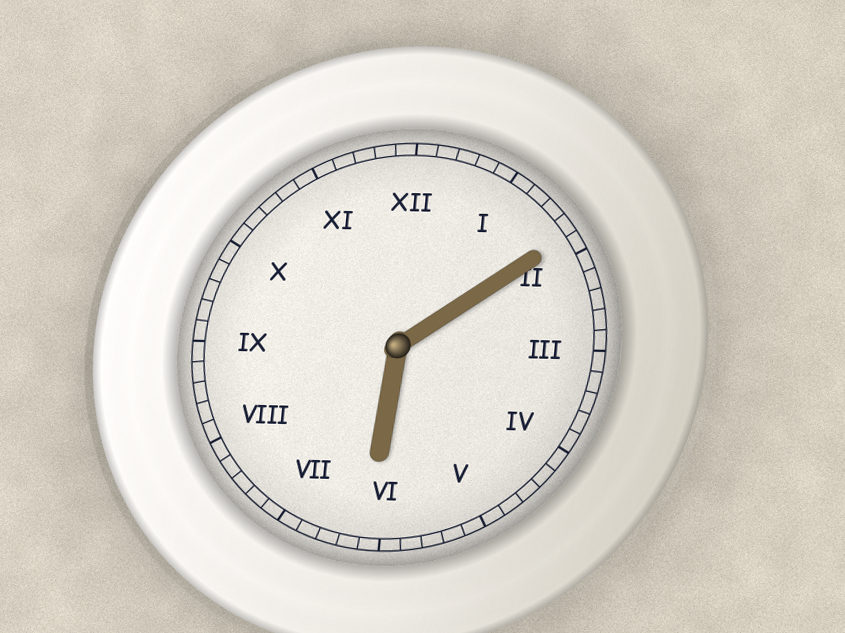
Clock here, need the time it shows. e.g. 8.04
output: 6.09
